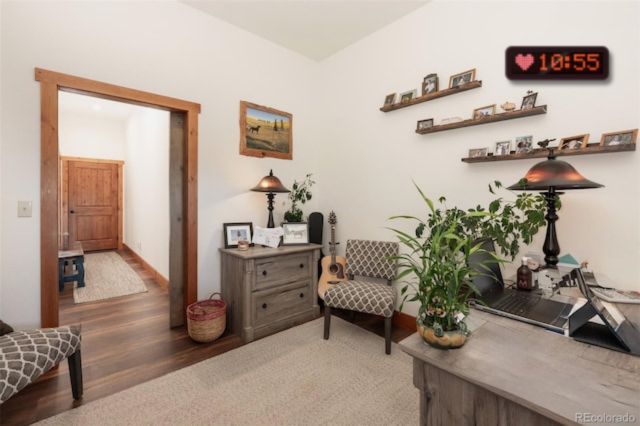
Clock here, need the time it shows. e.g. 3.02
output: 10.55
